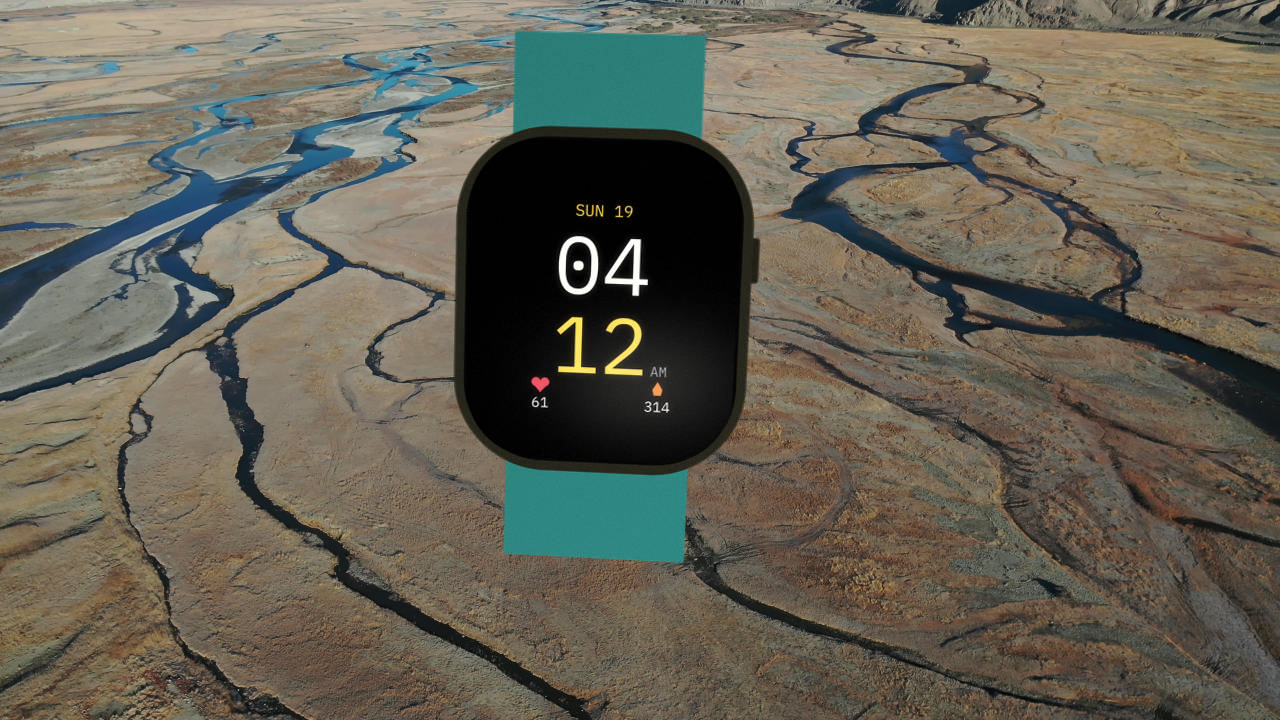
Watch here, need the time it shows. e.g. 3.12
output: 4.12
